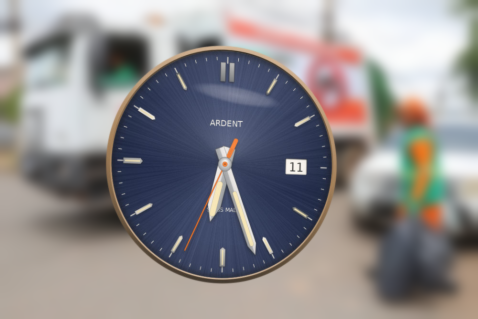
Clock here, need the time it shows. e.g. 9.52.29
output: 6.26.34
